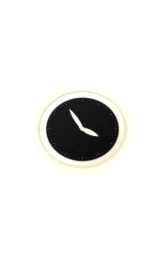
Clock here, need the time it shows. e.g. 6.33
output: 3.55
